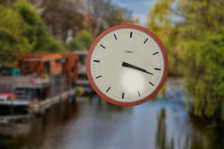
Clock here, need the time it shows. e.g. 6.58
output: 3.17
